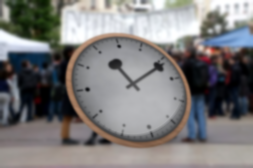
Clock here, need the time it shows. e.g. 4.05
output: 11.11
